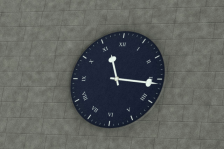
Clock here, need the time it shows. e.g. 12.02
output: 11.16
